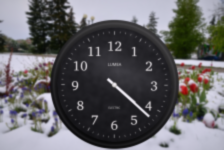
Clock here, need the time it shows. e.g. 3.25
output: 4.22
